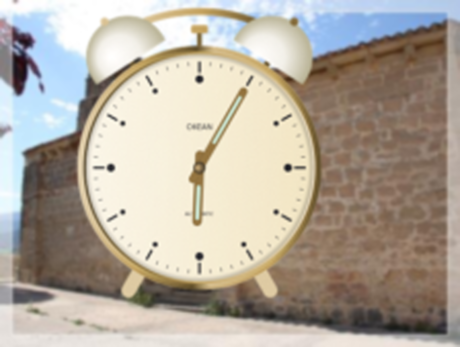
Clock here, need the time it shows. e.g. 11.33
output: 6.05
